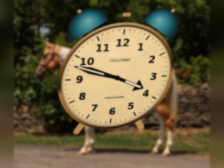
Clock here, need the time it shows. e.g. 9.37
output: 3.48
